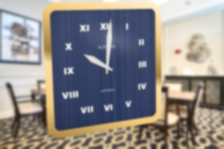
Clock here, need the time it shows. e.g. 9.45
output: 10.01
